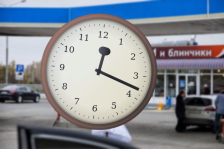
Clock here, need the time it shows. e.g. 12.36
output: 12.18
